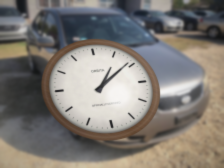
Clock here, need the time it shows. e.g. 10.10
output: 1.09
